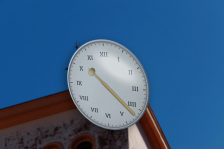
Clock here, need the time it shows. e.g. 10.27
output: 10.22
